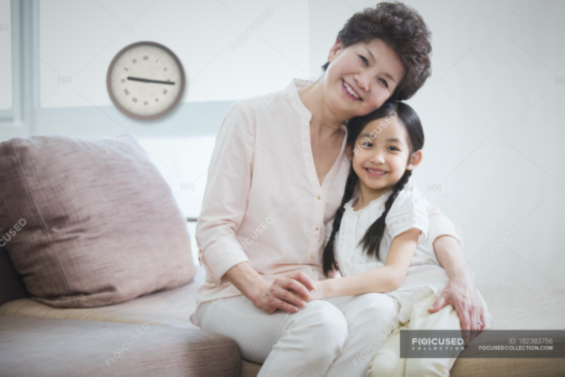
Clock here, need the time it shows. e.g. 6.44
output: 9.16
